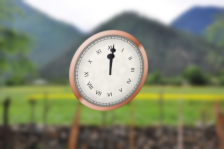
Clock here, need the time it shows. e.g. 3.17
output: 12.01
